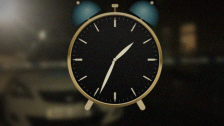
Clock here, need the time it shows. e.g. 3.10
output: 1.34
